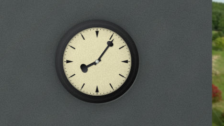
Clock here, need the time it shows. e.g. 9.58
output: 8.06
